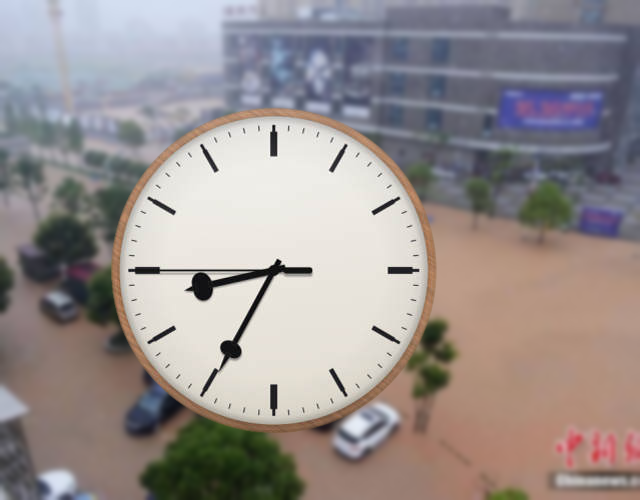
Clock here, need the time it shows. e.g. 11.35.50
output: 8.34.45
